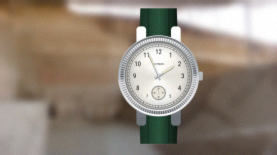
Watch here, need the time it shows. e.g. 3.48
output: 1.56
